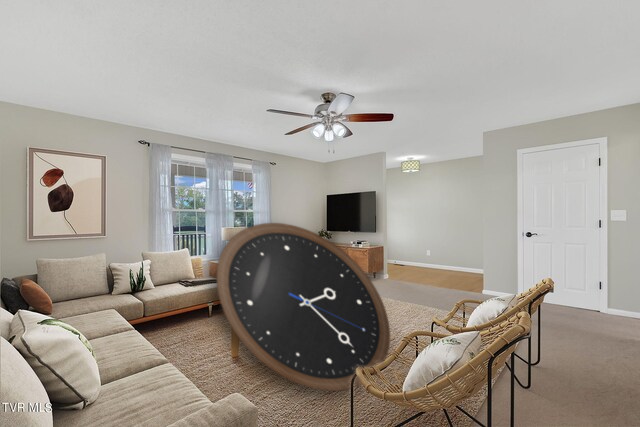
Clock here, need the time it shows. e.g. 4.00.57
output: 2.24.20
